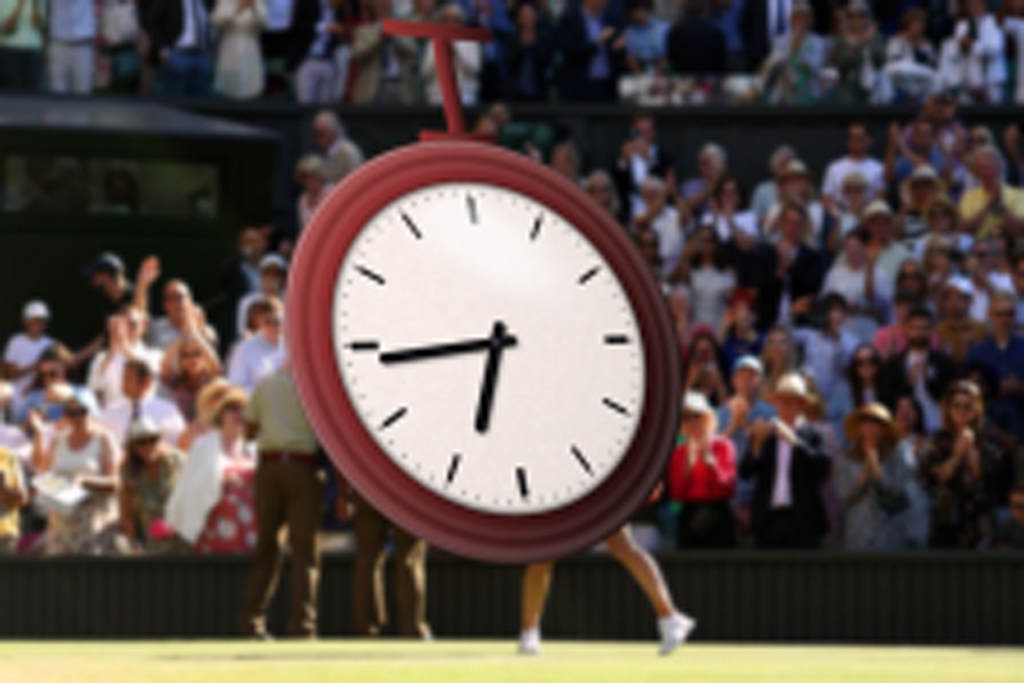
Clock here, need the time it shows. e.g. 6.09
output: 6.44
